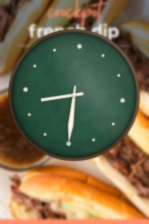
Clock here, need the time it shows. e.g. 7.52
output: 8.30
